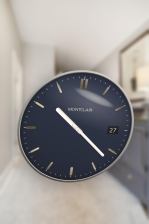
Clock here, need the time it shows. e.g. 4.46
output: 10.22
